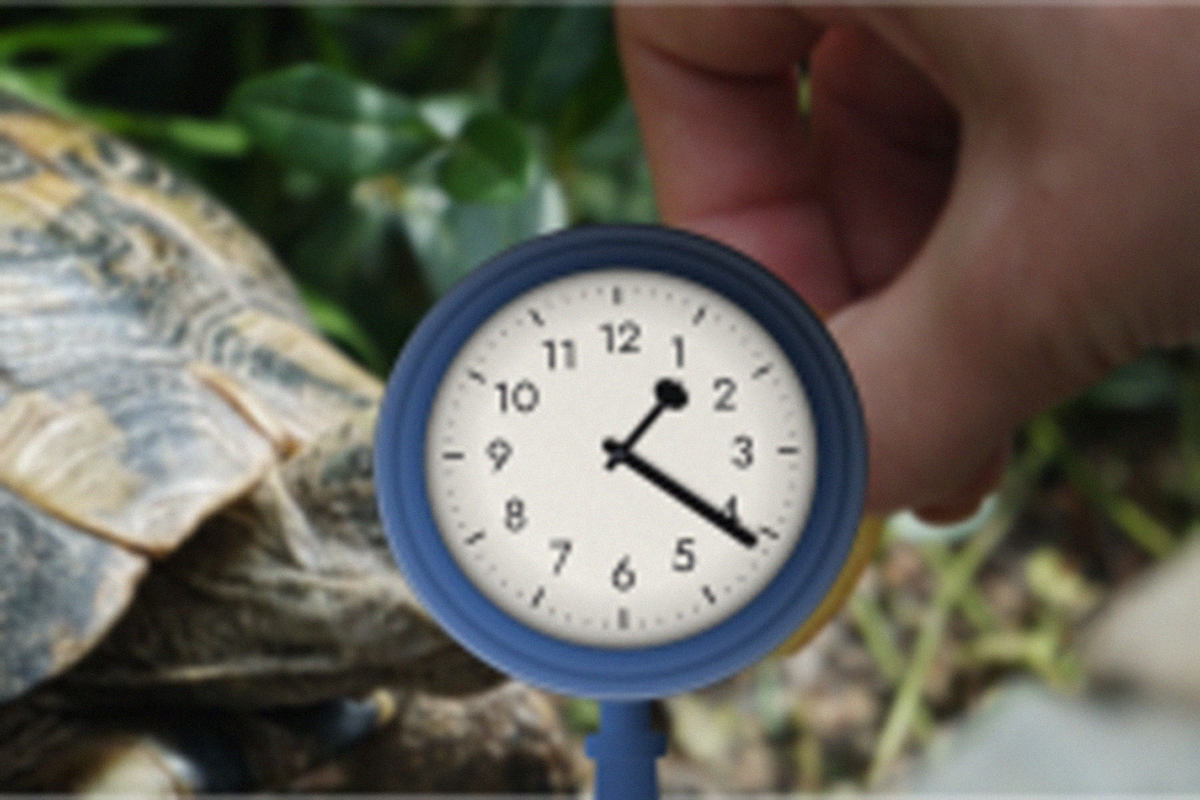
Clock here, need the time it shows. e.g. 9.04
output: 1.21
